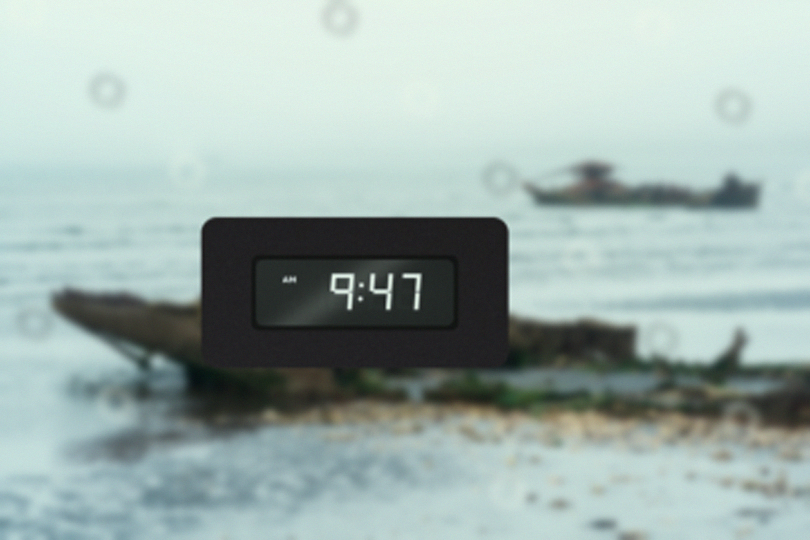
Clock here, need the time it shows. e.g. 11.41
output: 9.47
